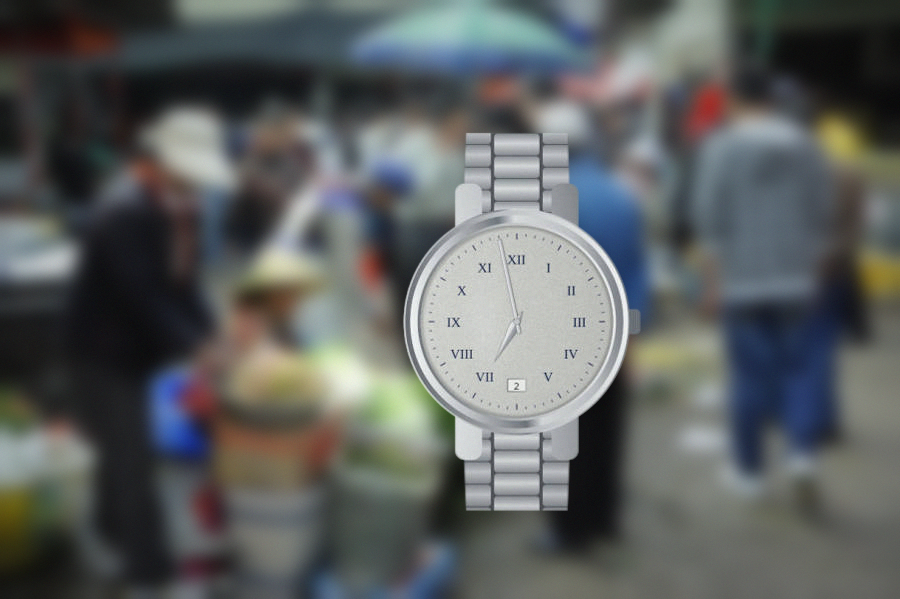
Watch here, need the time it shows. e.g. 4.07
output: 6.58
